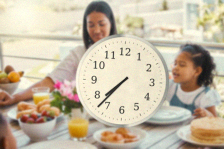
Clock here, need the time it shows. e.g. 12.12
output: 7.37
